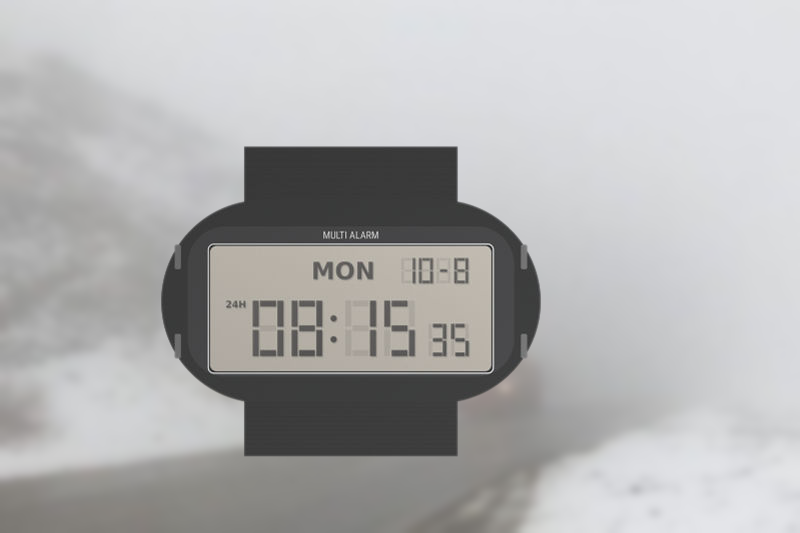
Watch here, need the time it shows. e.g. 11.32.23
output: 8.15.35
